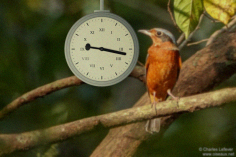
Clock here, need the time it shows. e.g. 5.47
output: 9.17
